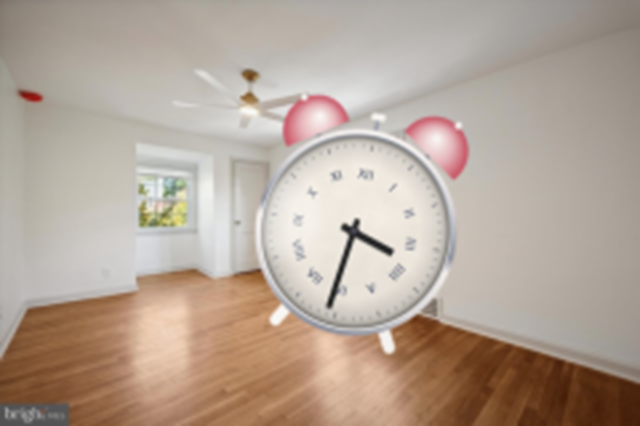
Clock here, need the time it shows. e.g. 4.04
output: 3.31
